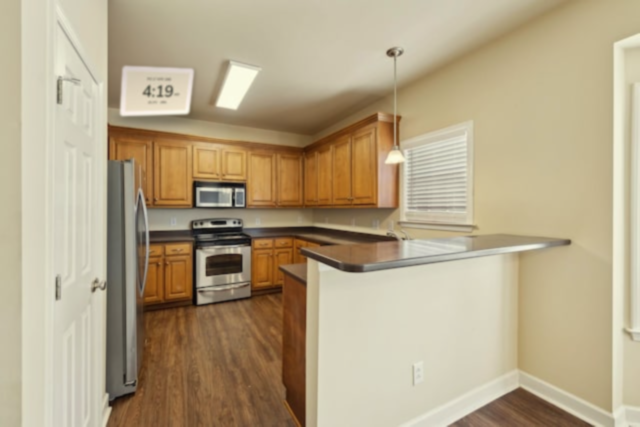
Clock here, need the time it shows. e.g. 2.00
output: 4.19
